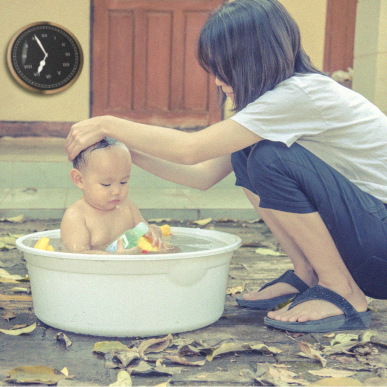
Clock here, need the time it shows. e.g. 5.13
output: 6.56
